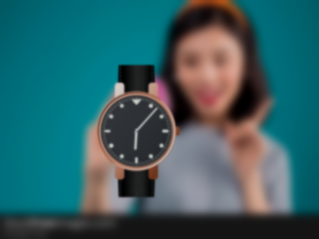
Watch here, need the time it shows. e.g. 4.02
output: 6.07
